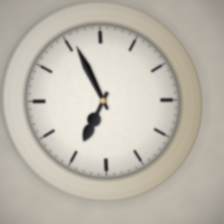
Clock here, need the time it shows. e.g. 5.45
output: 6.56
